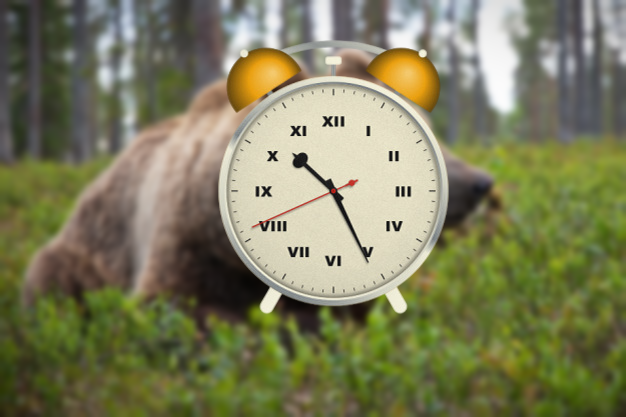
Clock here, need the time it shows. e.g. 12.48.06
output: 10.25.41
